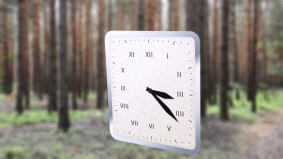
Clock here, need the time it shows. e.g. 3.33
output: 3.22
